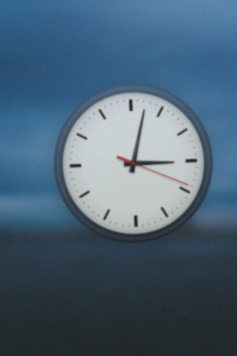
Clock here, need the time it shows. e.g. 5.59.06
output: 3.02.19
